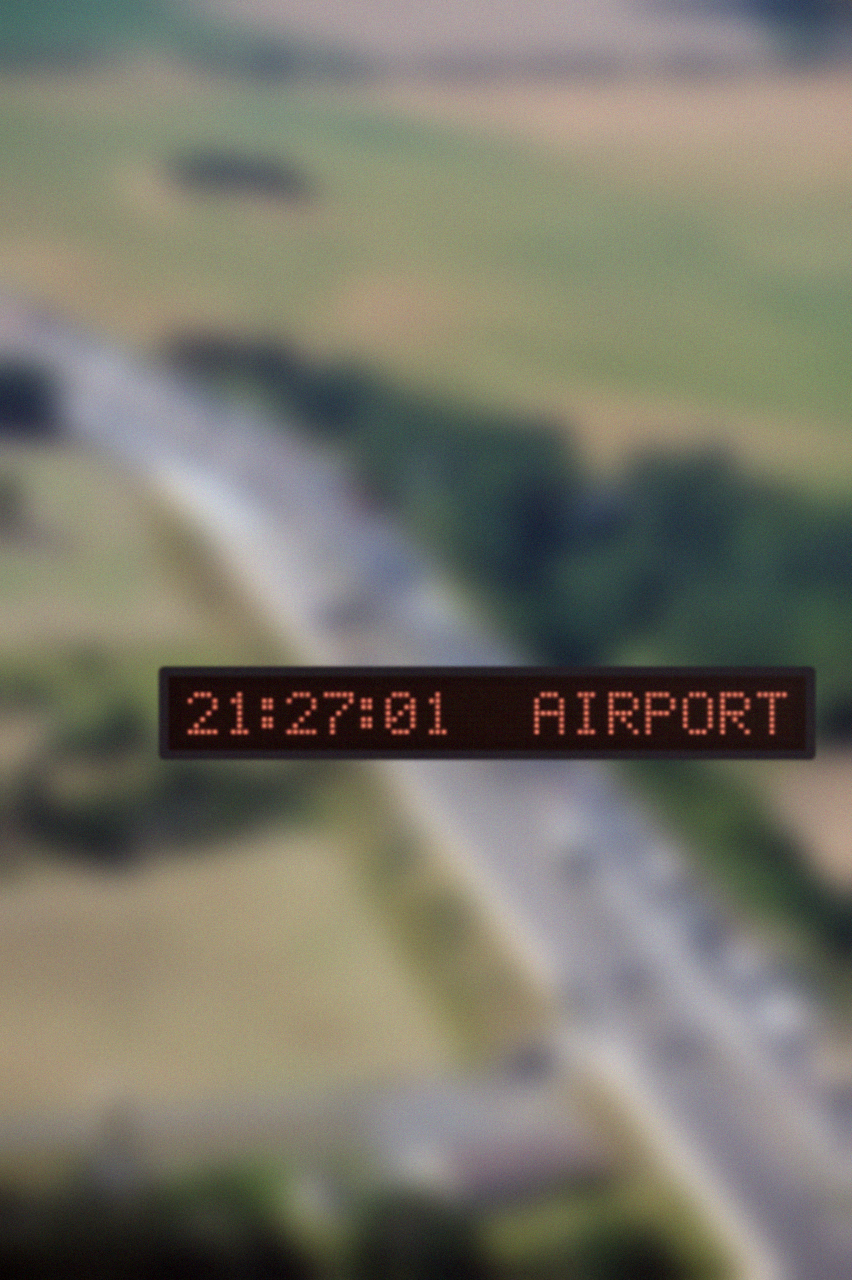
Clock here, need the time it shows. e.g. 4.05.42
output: 21.27.01
